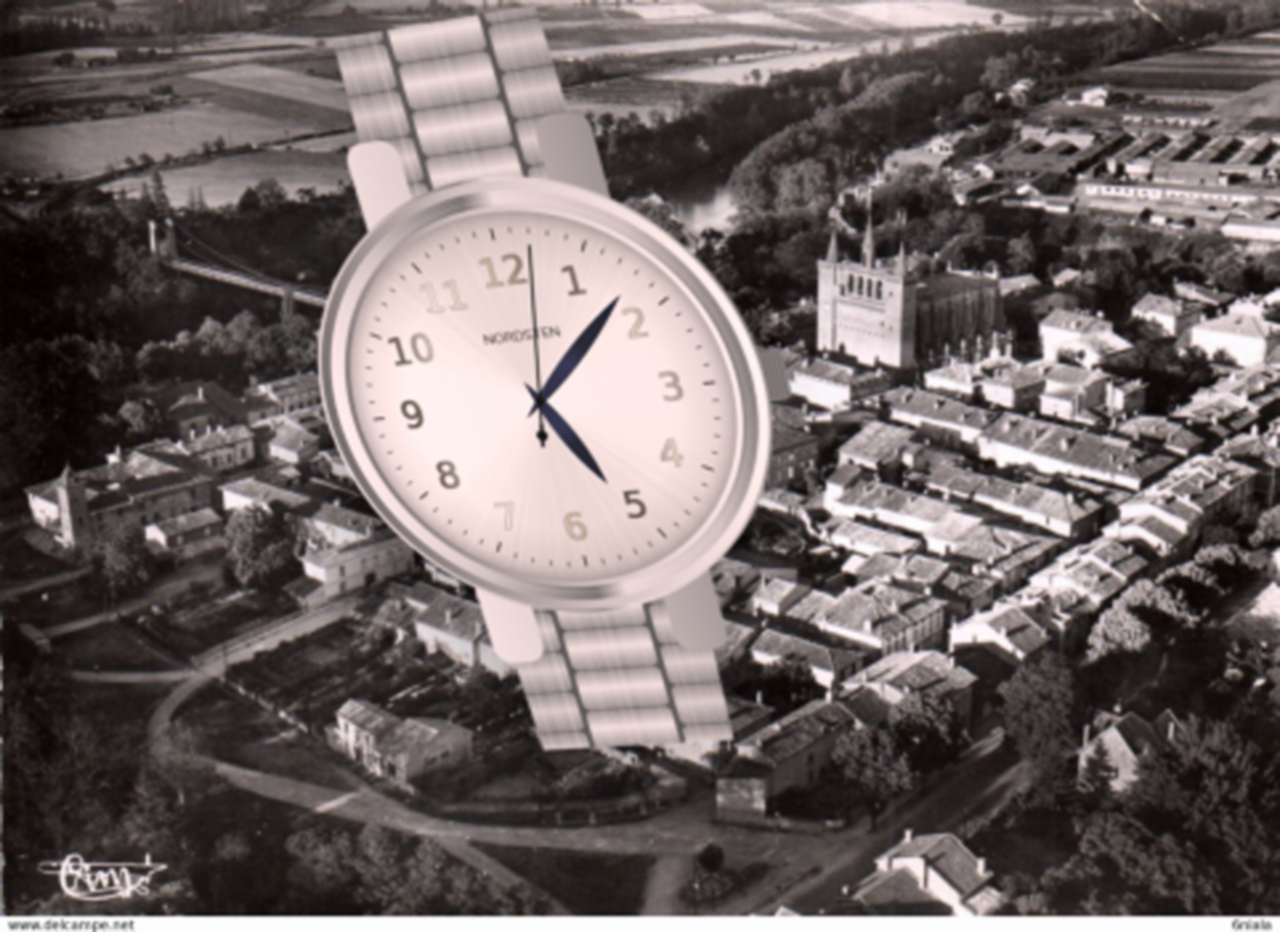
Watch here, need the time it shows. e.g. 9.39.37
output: 5.08.02
